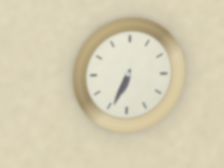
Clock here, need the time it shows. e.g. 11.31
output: 6.34
